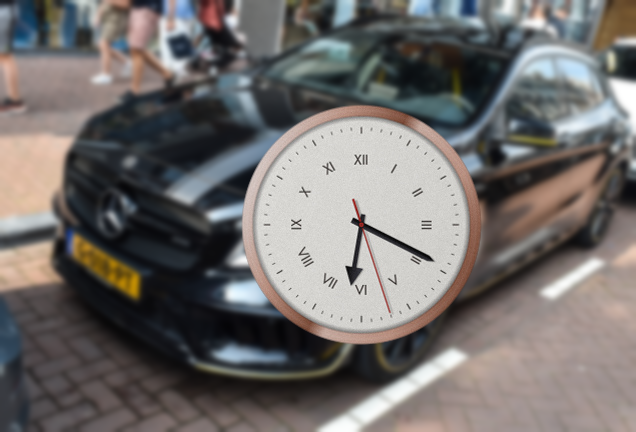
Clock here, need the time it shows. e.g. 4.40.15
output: 6.19.27
